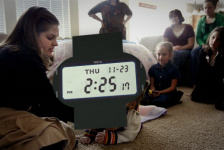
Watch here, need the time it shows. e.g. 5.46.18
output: 2.25.17
